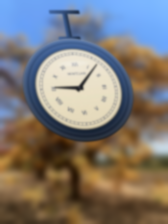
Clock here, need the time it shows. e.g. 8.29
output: 9.07
